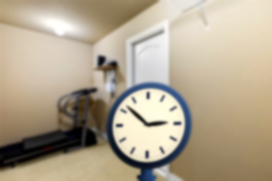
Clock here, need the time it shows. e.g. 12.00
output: 2.52
